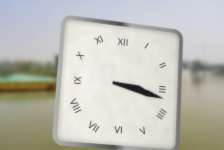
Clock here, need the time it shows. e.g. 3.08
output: 3.17
